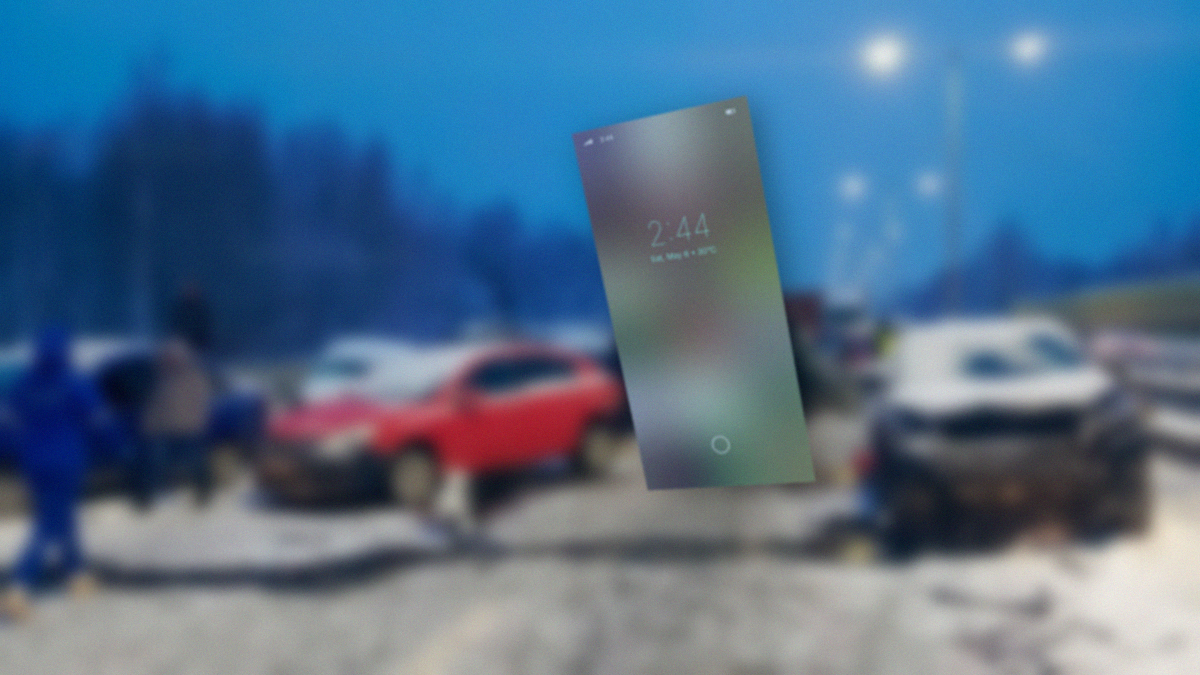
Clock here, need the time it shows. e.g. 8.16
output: 2.44
